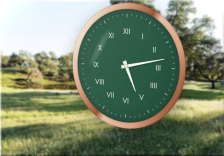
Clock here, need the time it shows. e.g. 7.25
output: 5.13
